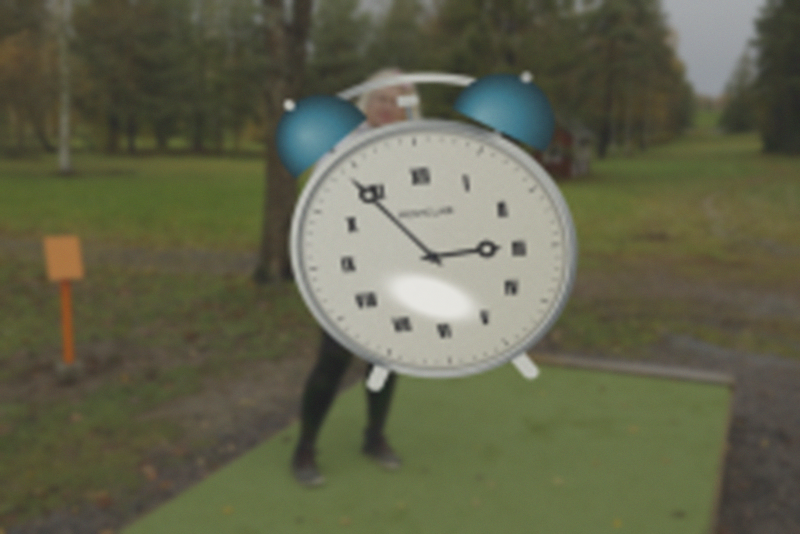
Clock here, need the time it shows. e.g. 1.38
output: 2.54
